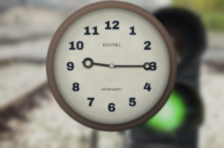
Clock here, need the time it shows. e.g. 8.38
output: 9.15
